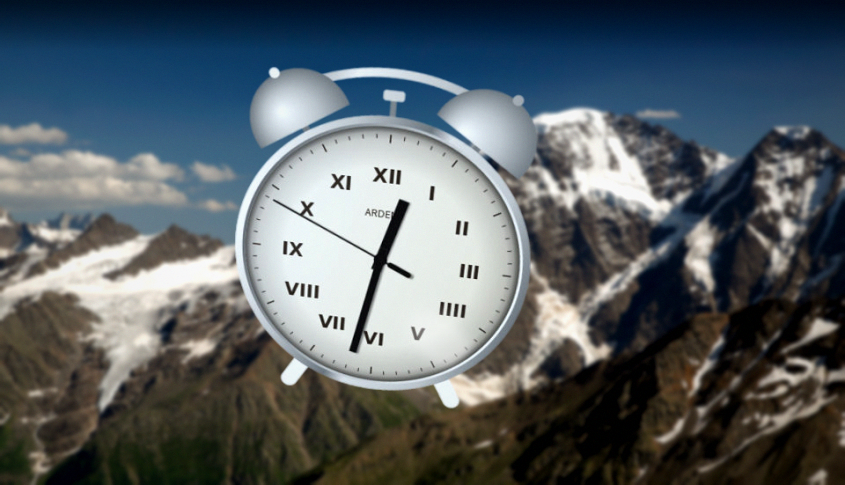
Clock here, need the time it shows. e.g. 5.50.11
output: 12.31.49
